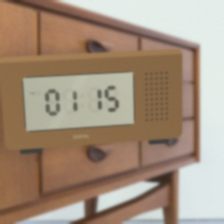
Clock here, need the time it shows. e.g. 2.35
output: 1.15
